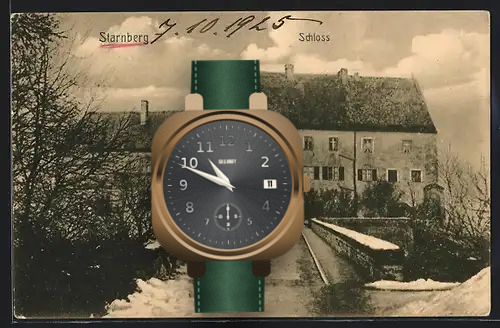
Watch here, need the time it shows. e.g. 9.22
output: 10.49
